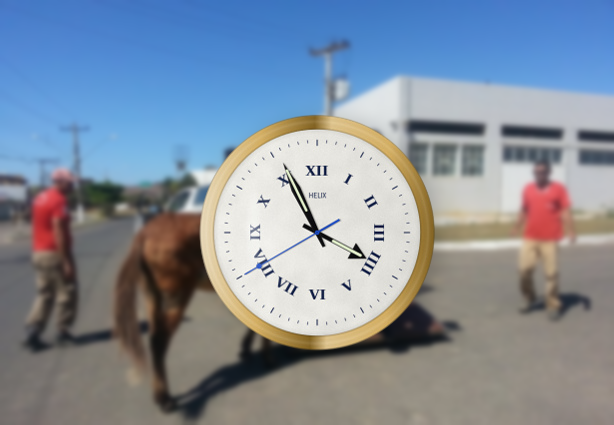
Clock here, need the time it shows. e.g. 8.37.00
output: 3.55.40
